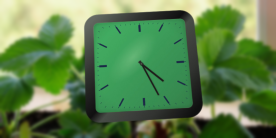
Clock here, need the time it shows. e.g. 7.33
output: 4.26
